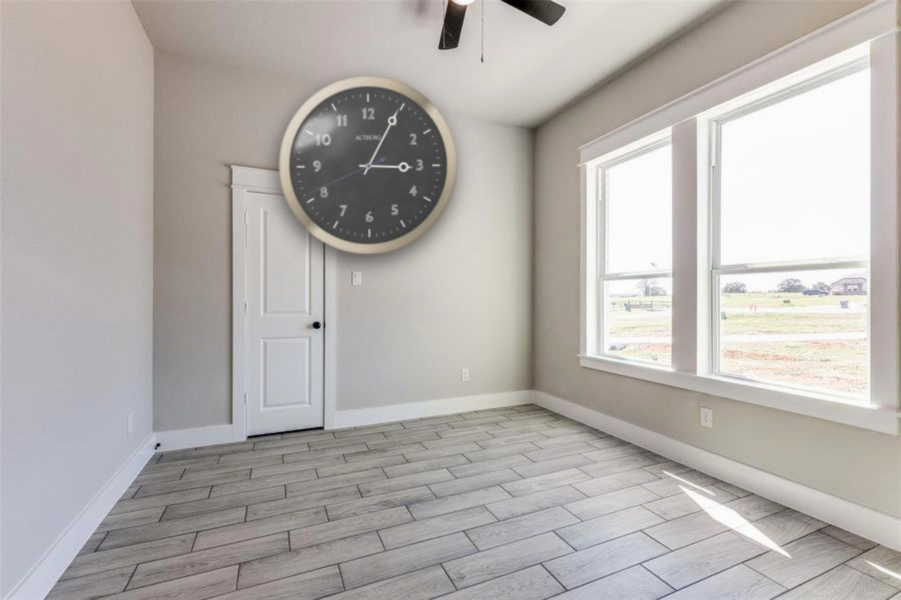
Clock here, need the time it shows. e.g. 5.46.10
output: 3.04.41
